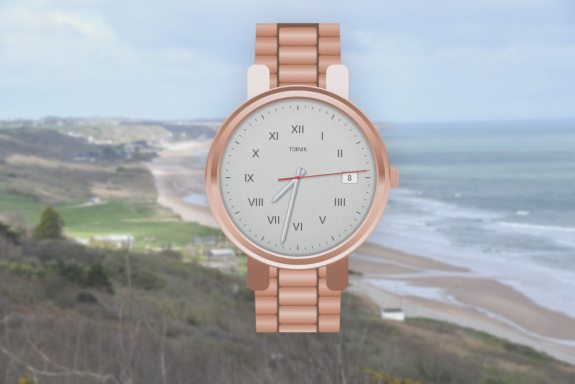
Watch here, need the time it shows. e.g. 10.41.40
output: 7.32.14
